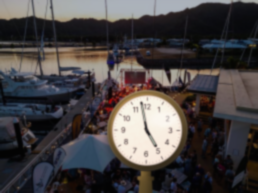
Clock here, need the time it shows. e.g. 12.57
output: 4.58
